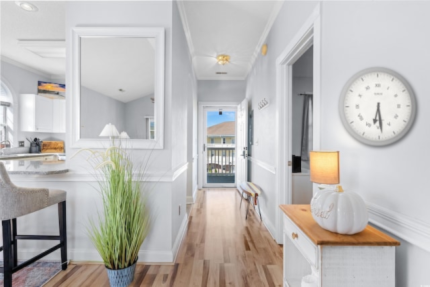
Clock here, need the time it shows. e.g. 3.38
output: 6.29
